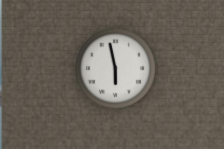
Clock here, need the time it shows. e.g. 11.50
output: 5.58
